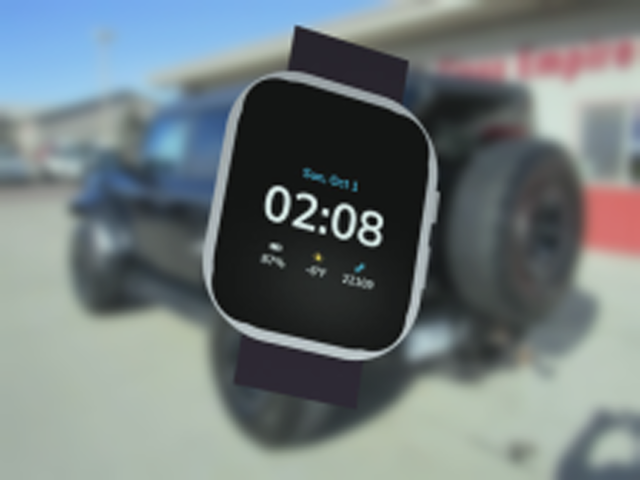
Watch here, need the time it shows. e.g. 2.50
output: 2.08
